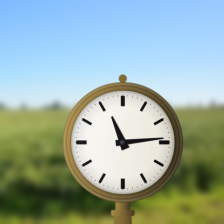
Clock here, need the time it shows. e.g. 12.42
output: 11.14
